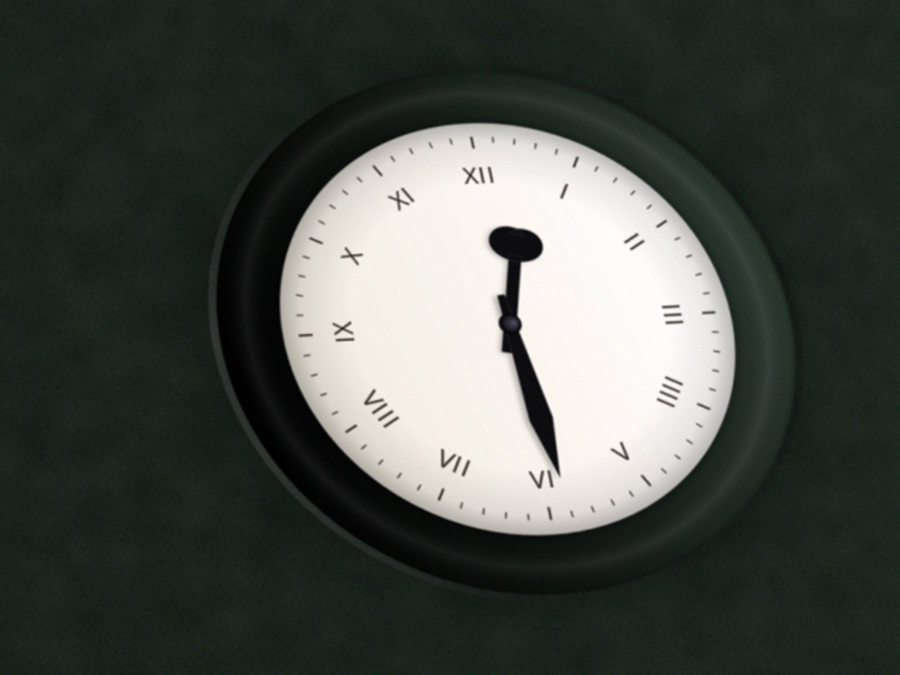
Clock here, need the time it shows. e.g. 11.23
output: 12.29
